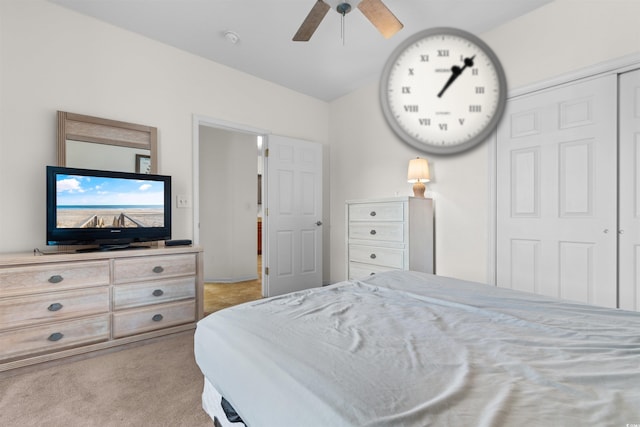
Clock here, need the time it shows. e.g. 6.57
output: 1.07
